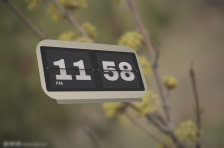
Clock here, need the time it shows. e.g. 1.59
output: 11.58
